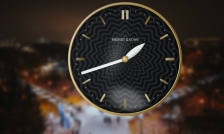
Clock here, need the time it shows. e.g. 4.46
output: 1.42
